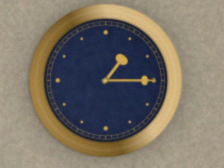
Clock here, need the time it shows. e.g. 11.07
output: 1.15
